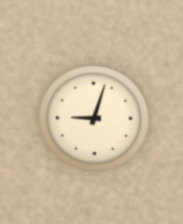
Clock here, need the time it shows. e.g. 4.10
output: 9.03
